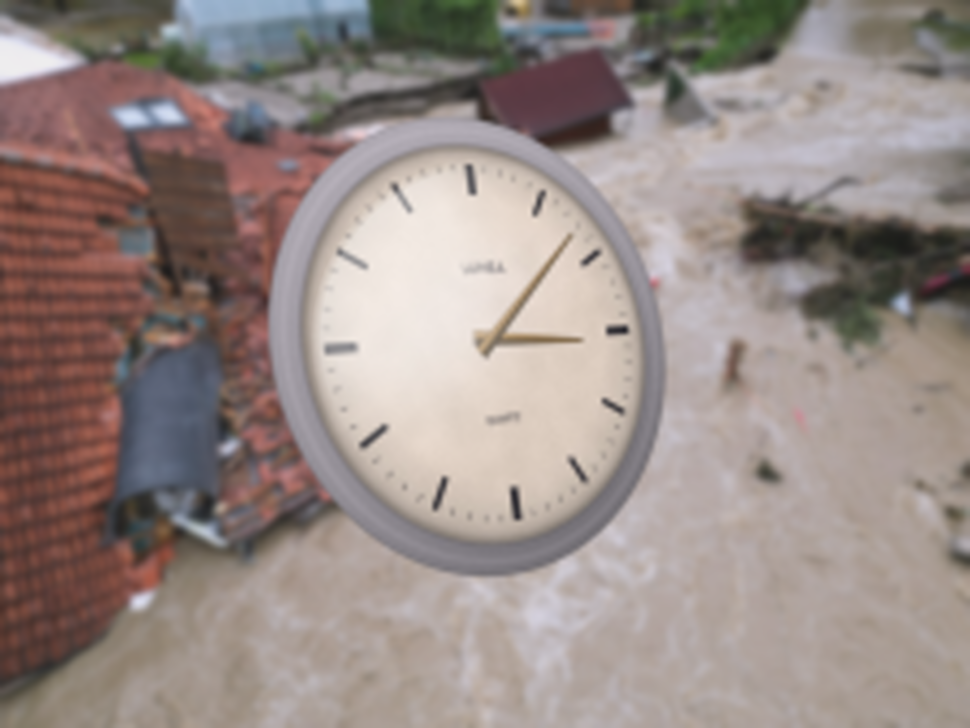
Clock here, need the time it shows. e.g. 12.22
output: 3.08
